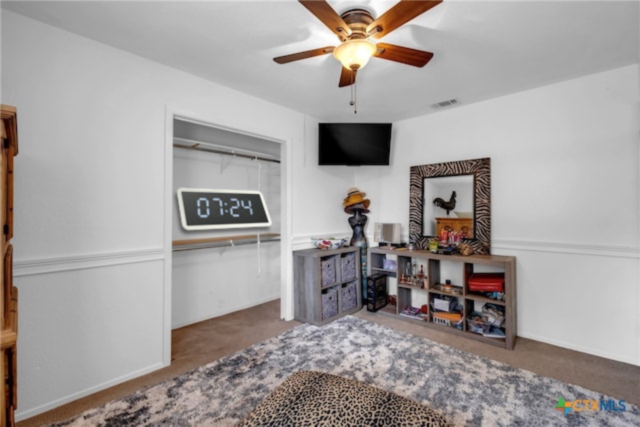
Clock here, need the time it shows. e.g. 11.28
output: 7.24
